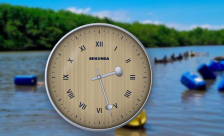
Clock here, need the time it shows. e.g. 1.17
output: 2.27
